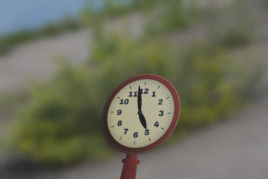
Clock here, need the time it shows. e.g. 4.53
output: 4.58
